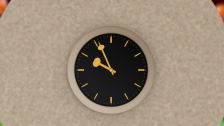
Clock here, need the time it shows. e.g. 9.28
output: 9.56
